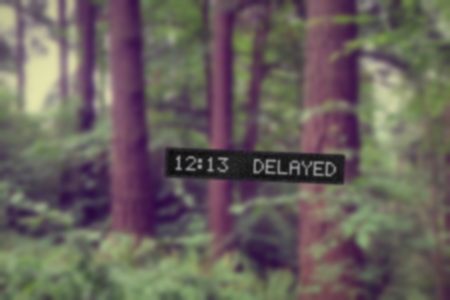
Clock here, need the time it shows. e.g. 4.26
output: 12.13
